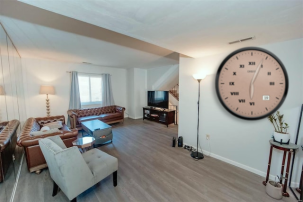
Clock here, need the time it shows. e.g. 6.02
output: 6.04
